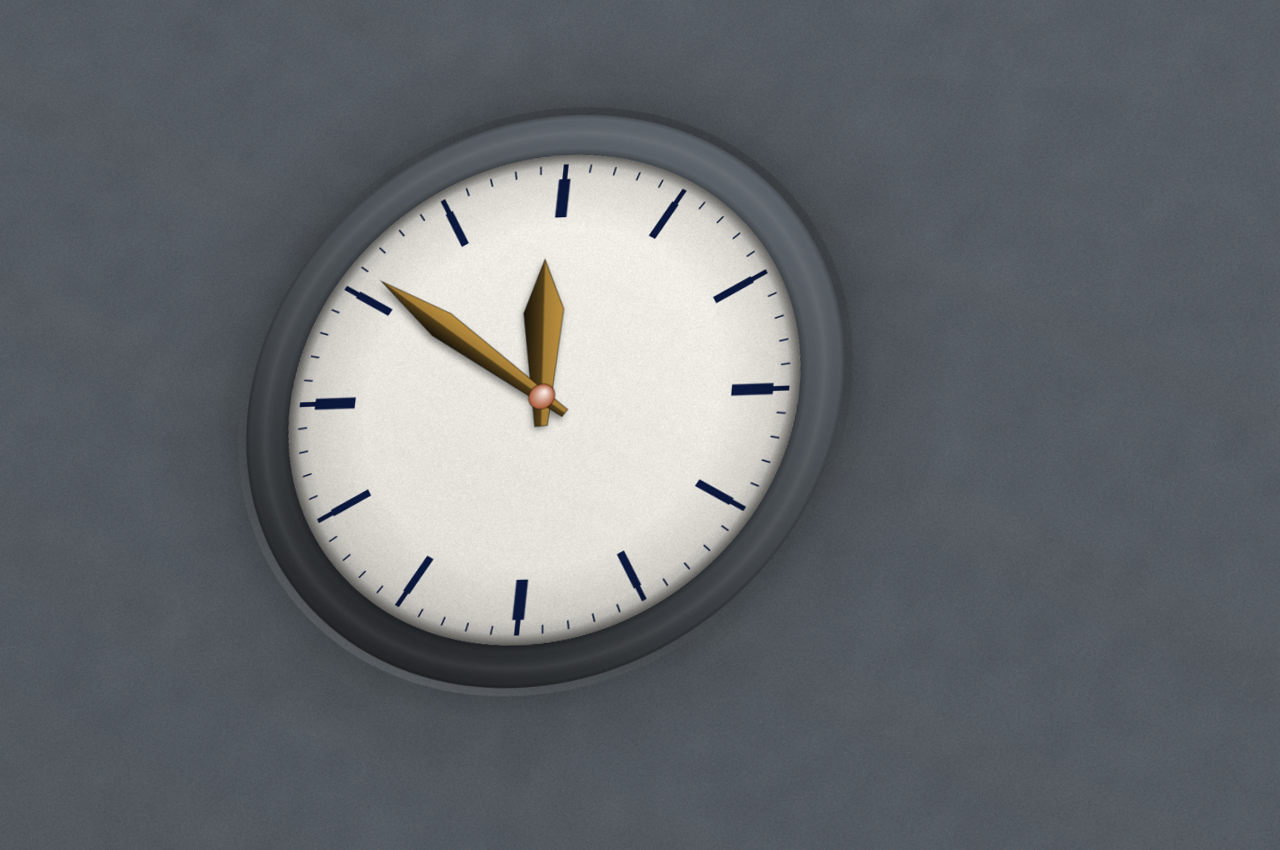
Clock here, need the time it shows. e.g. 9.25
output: 11.51
